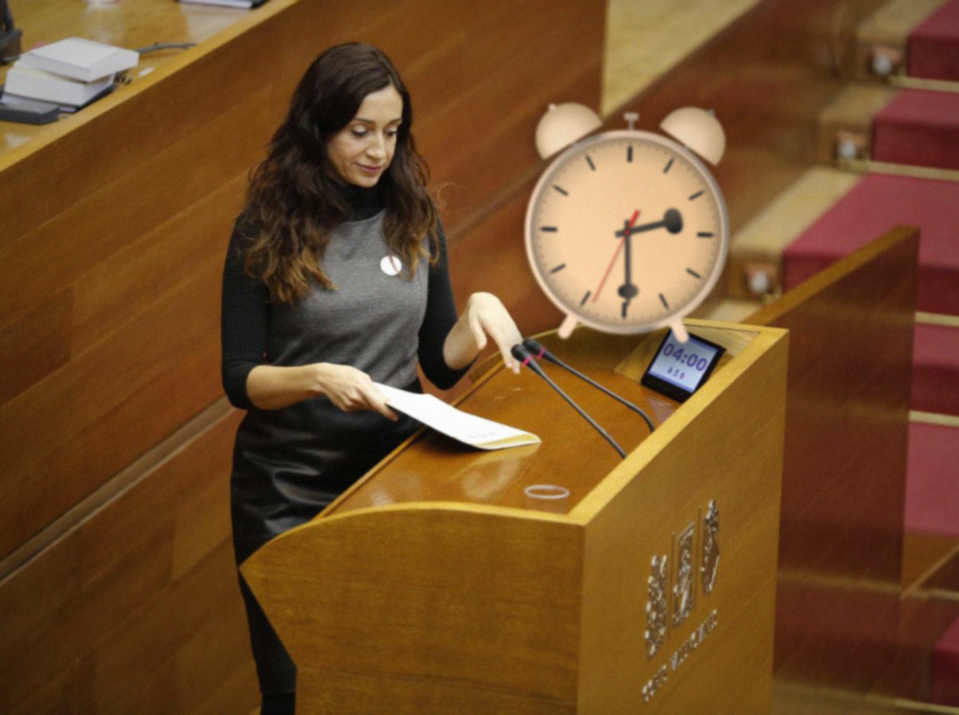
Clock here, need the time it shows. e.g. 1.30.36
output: 2.29.34
